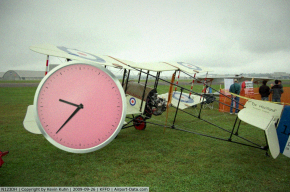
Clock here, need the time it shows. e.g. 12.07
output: 9.37
